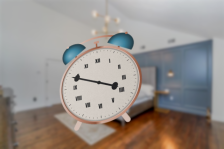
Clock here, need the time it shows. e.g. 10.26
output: 3.49
